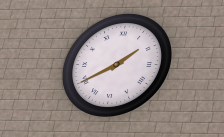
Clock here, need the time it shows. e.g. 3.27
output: 1.40
